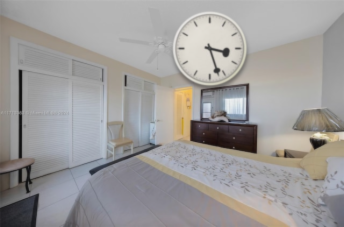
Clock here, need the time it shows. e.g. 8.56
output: 3.27
